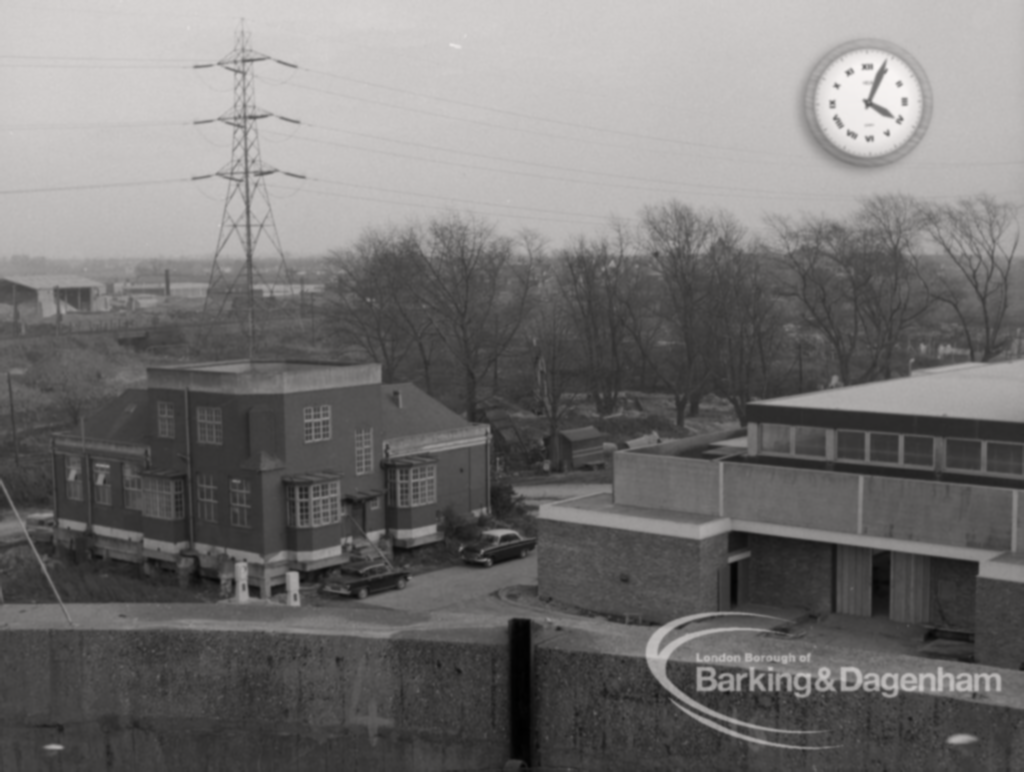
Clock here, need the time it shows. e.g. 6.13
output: 4.04
